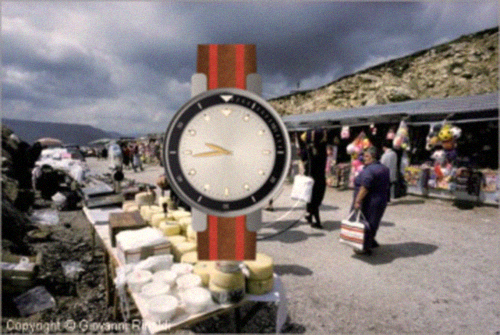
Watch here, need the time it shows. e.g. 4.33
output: 9.44
